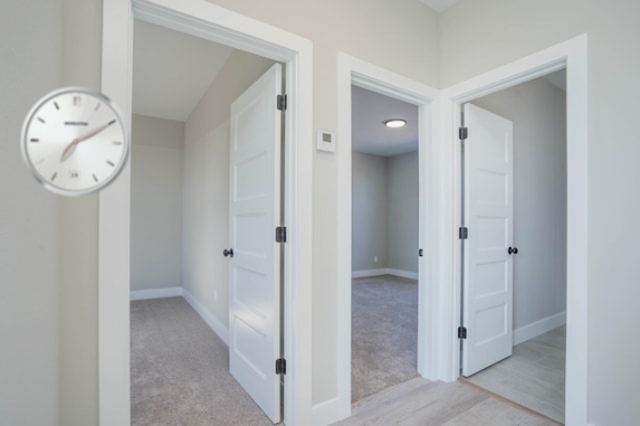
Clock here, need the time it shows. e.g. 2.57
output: 7.10
